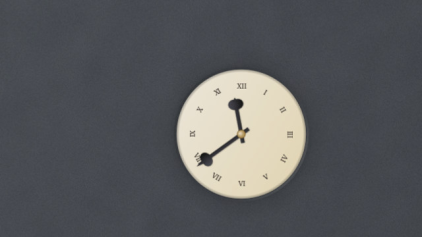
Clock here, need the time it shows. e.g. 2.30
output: 11.39
